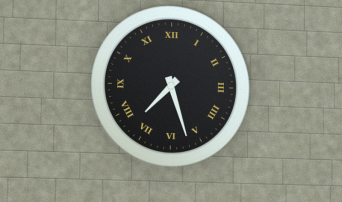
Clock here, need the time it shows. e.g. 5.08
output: 7.27
